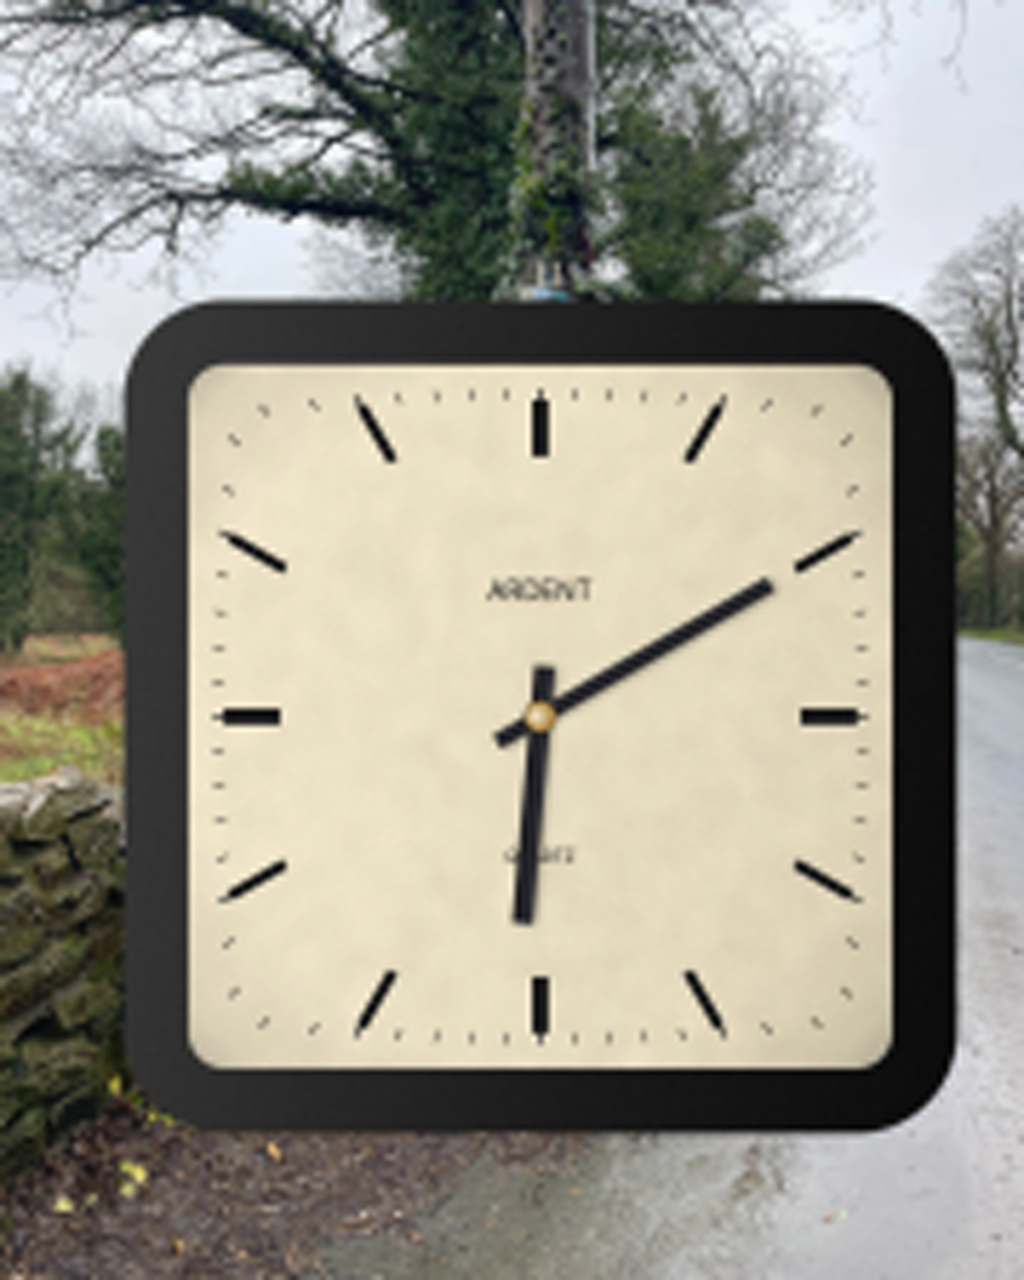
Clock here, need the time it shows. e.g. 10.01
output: 6.10
